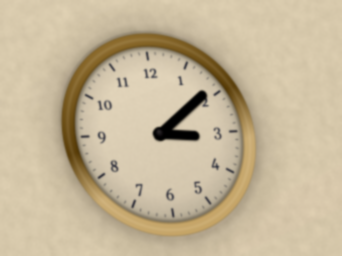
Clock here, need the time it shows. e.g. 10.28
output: 3.09
